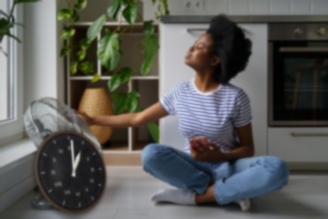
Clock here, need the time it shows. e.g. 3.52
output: 1.01
